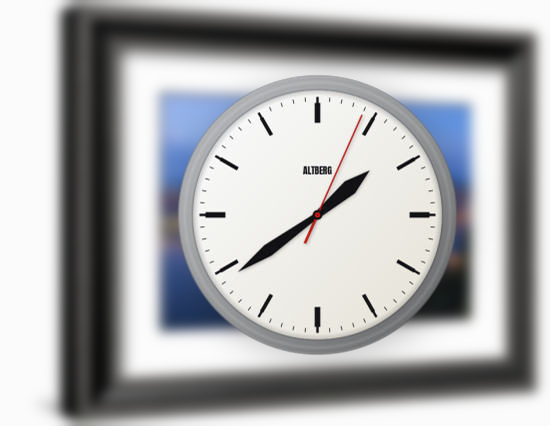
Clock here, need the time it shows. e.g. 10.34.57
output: 1.39.04
